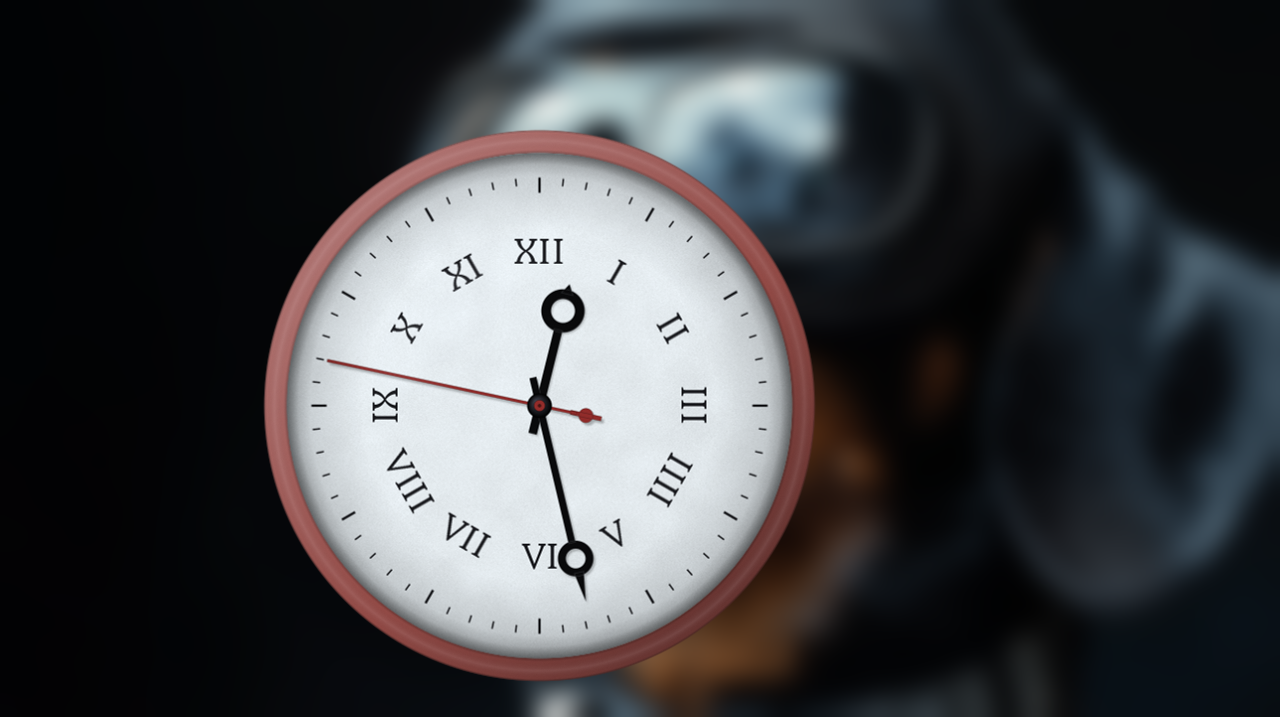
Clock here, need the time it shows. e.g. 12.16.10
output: 12.27.47
